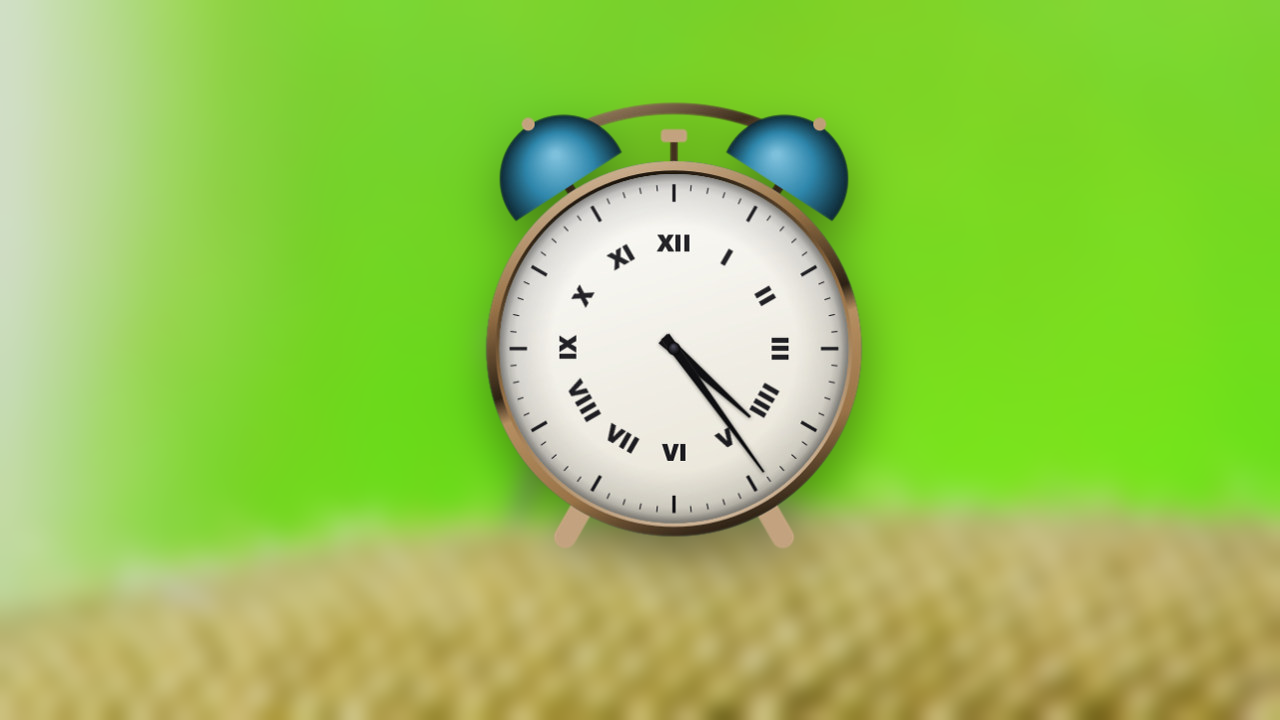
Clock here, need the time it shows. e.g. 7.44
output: 4.24
